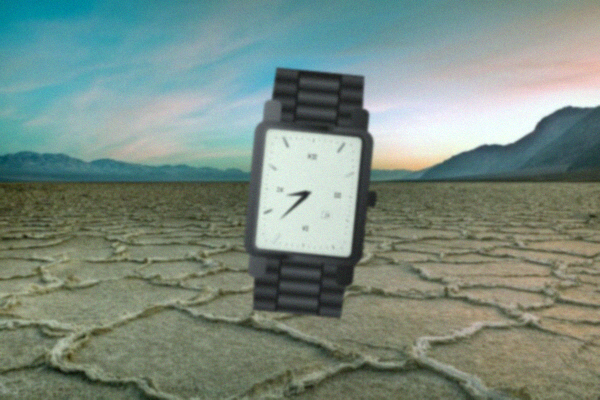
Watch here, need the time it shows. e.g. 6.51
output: 8.37
